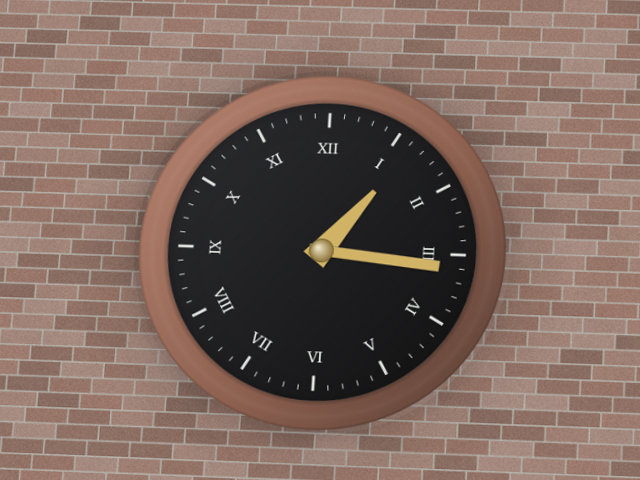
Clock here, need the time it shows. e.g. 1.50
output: 1.16
